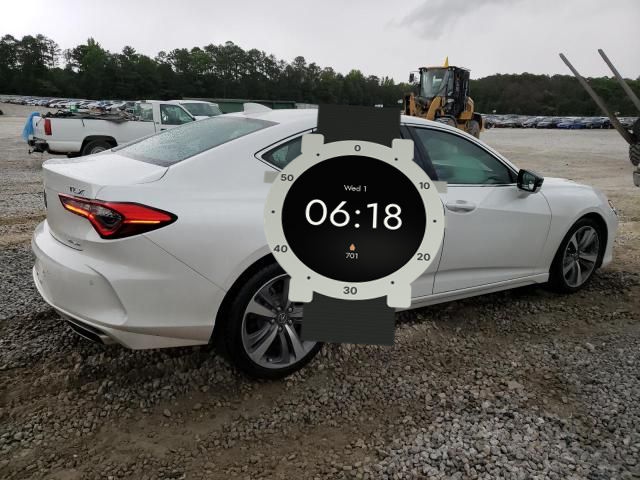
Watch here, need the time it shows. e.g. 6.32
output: 6.18
